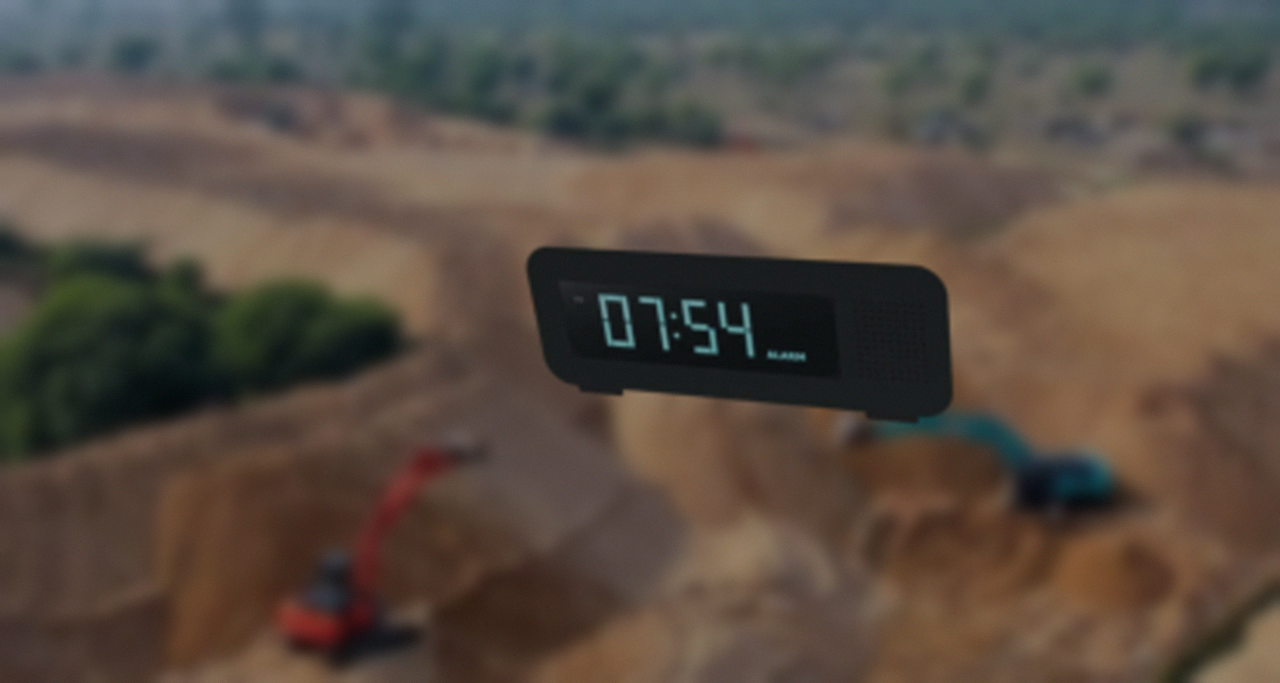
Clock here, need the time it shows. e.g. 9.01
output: 7.54
